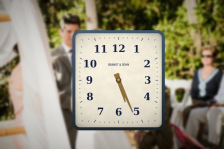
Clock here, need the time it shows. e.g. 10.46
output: 5.26
